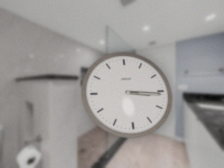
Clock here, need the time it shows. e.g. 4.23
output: 3.16
